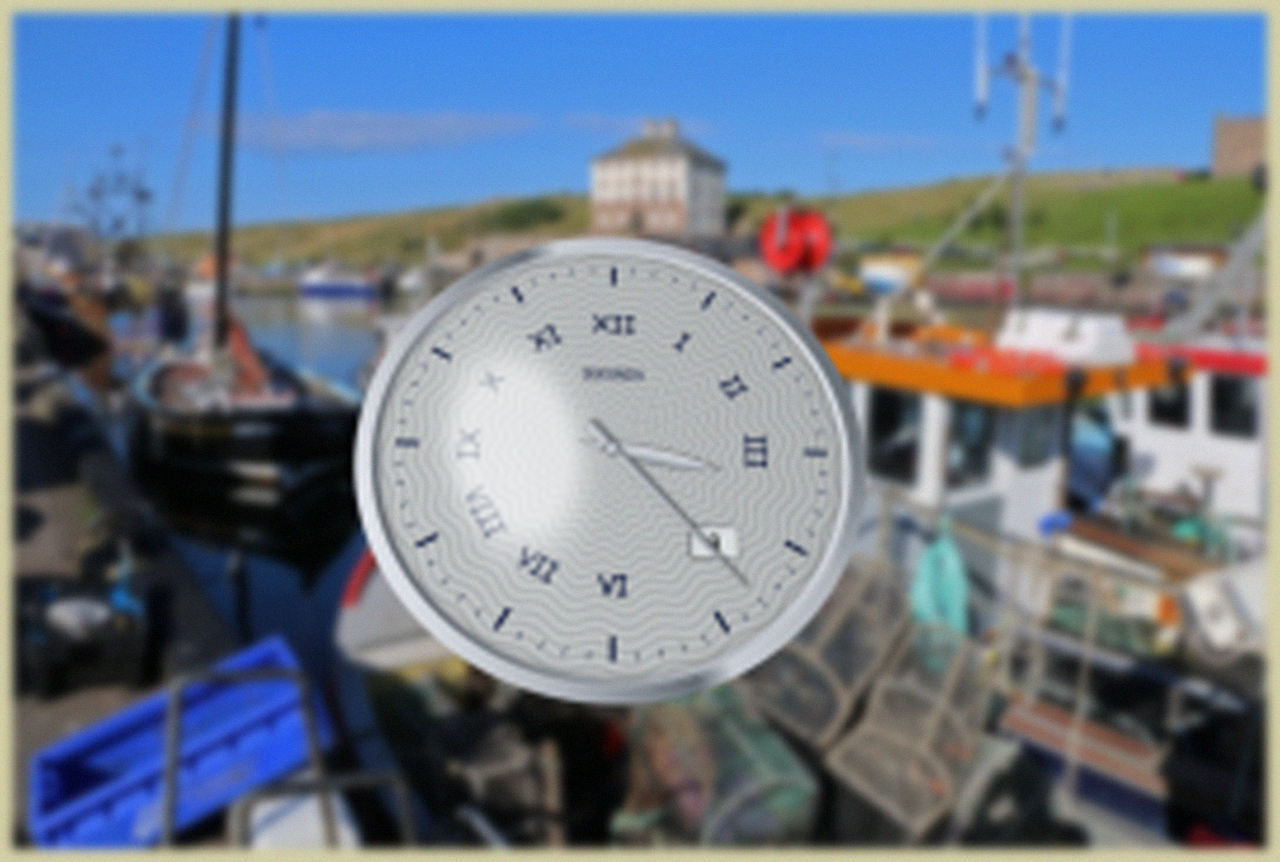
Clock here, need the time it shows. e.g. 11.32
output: 3.23
